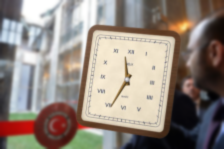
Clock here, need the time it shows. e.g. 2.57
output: 11.34
